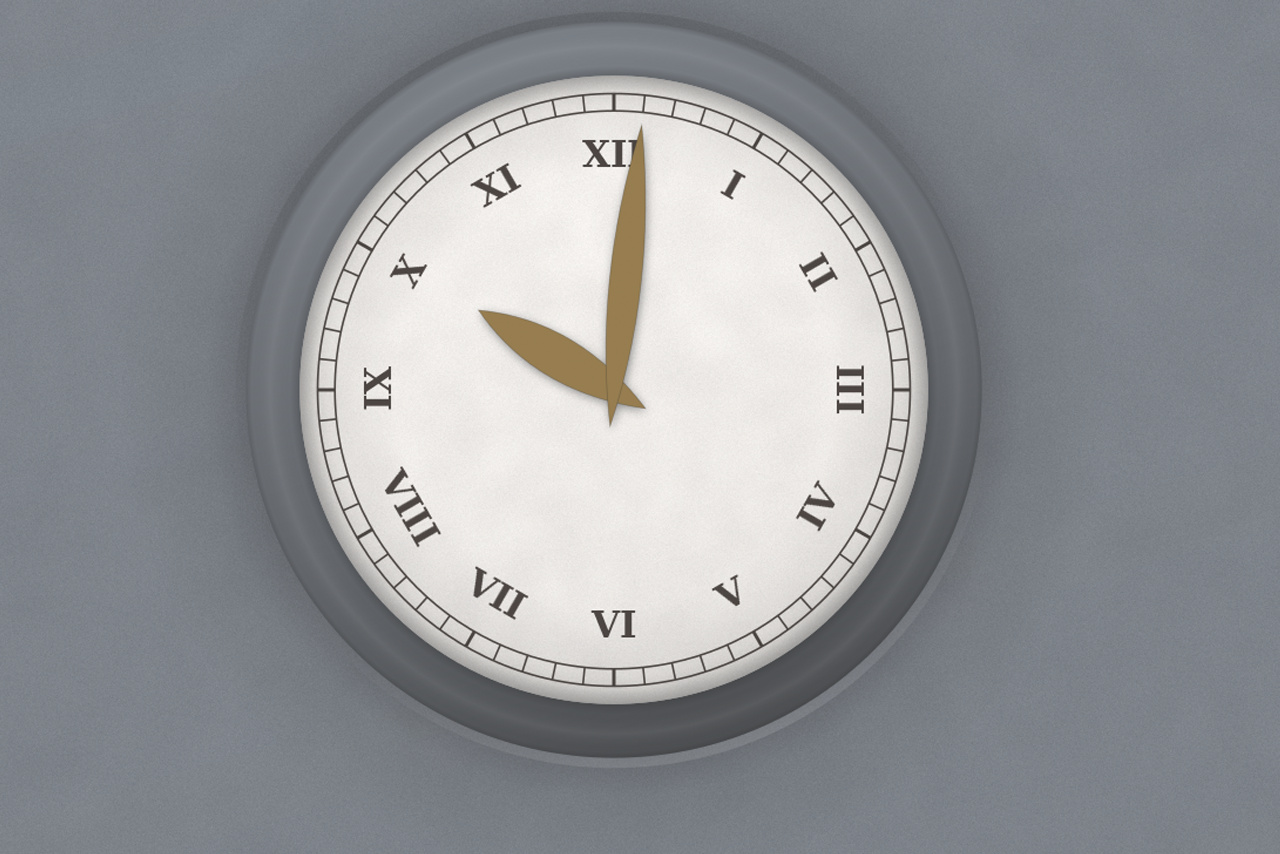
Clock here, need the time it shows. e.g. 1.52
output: 10.01
